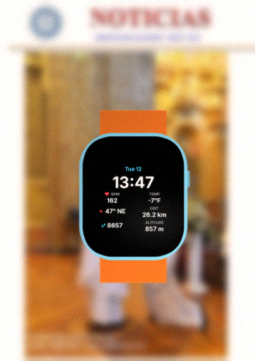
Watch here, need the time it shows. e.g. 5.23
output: 13.47
